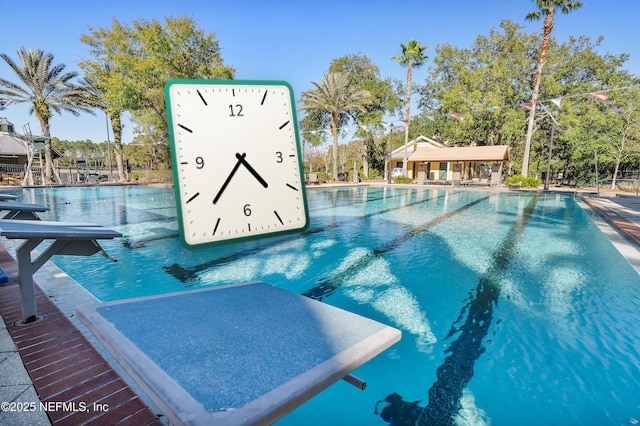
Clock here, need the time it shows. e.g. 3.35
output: 4.37
